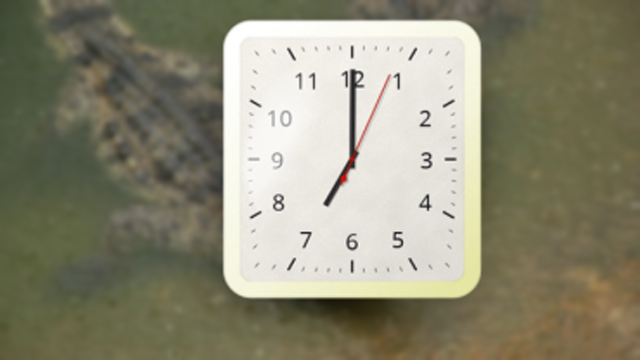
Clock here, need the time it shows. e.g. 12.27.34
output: 7.00.04
